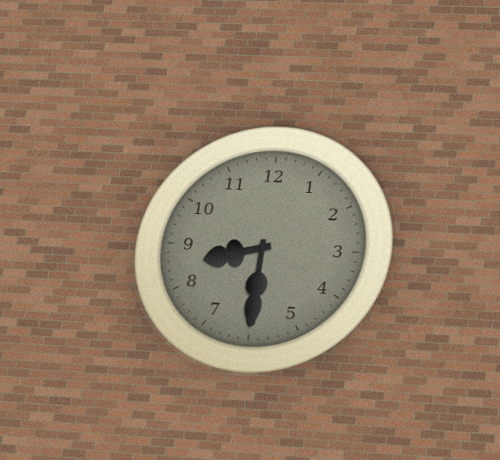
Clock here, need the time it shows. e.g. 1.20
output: 8.30
